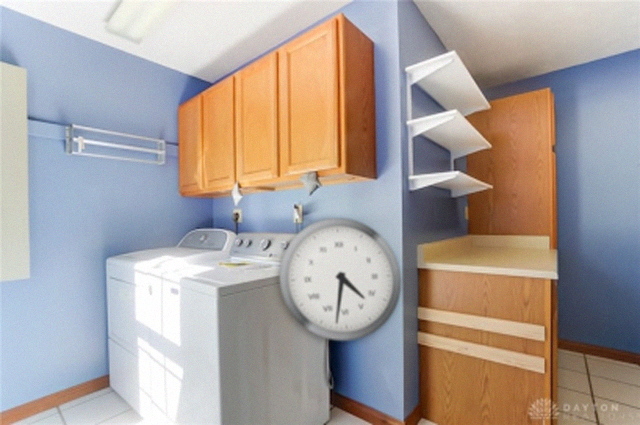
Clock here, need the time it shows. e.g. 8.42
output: 4.32
